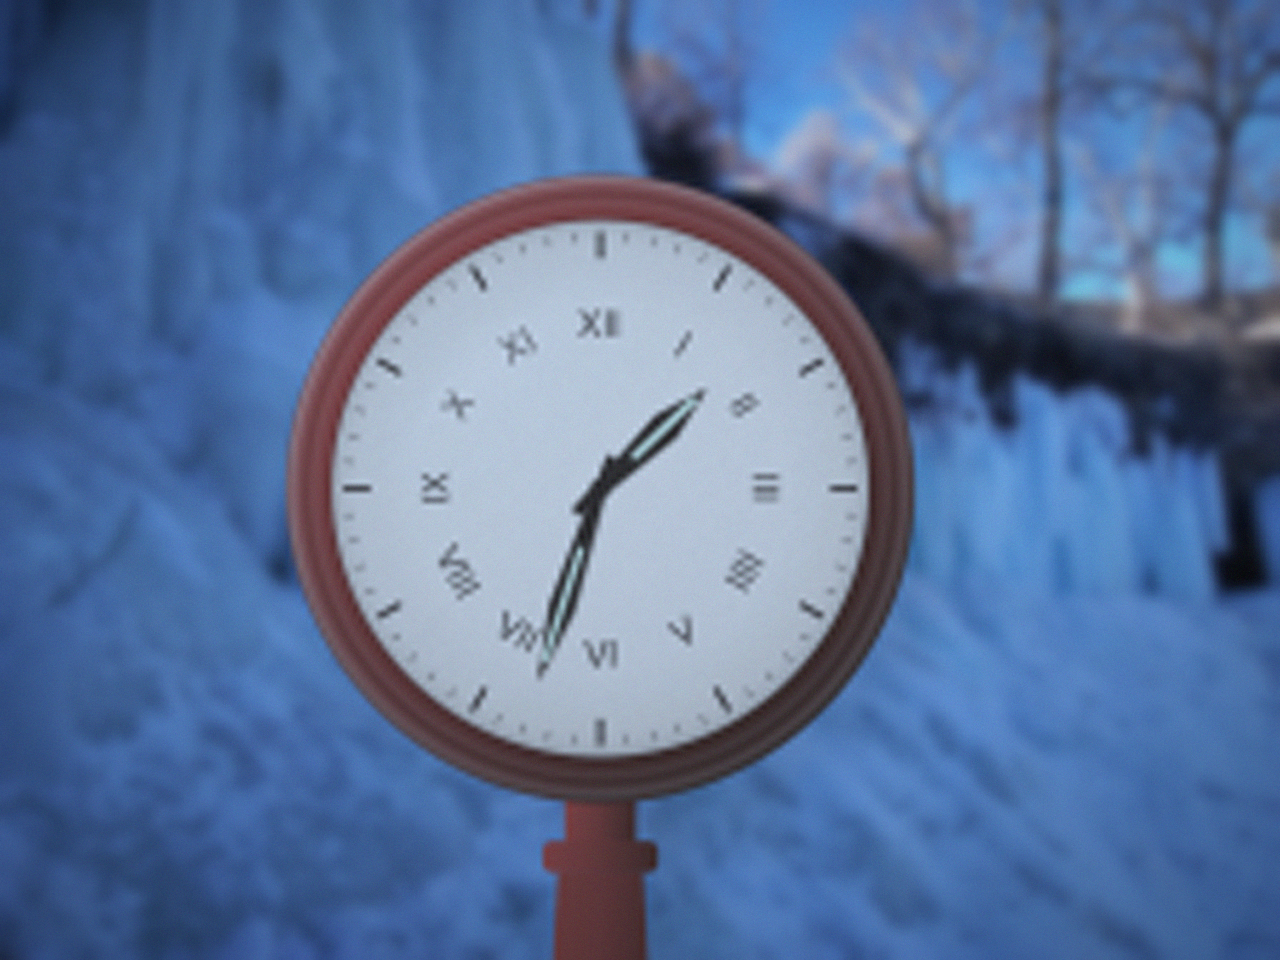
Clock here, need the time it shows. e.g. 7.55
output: 1.33
